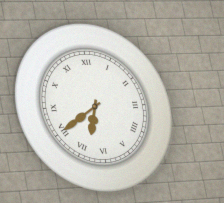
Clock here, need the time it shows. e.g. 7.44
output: 6.40
